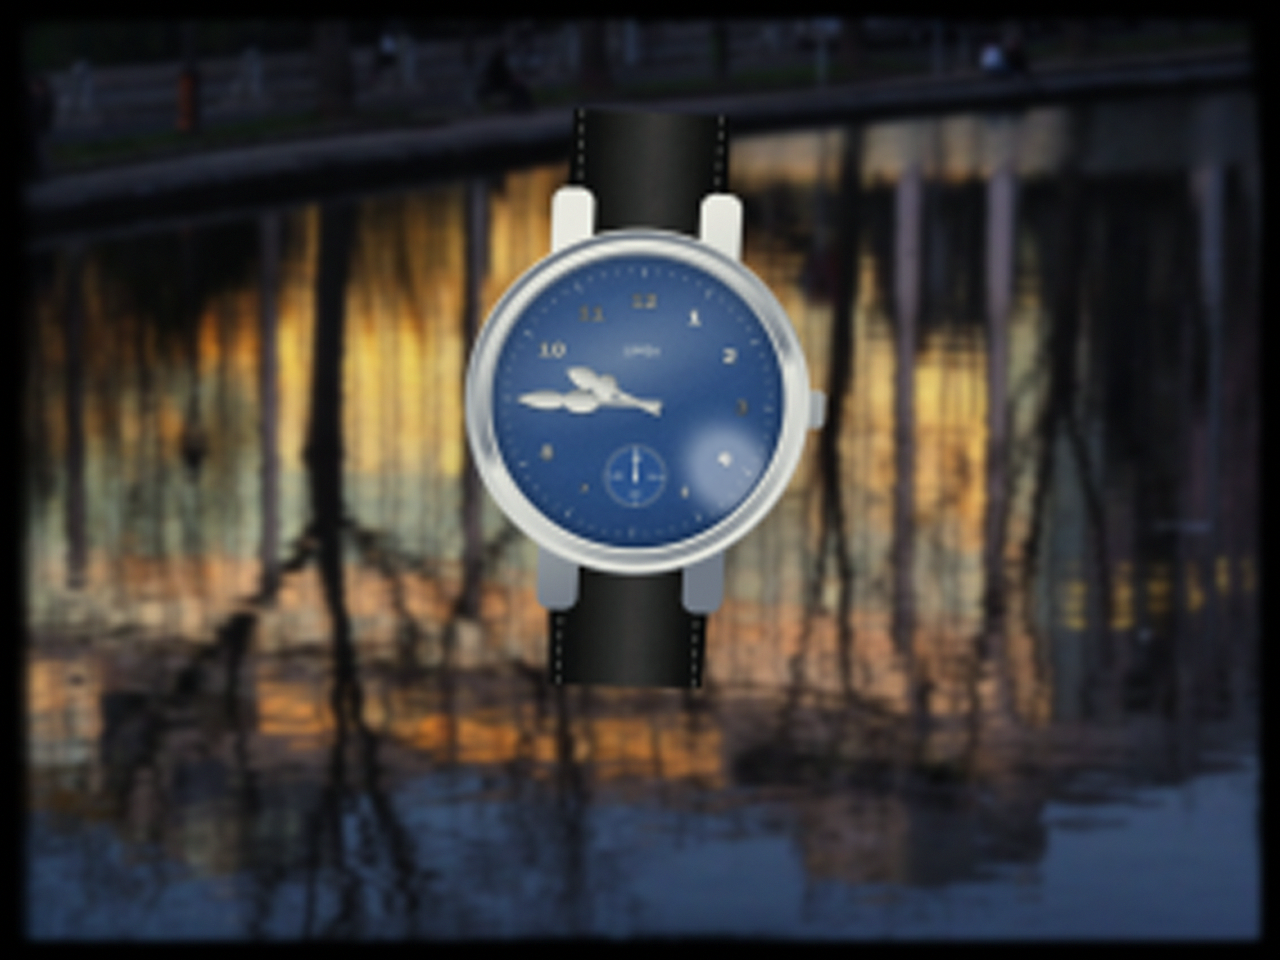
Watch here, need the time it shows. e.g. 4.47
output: 9.45
